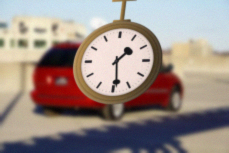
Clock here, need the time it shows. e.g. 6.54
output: 1.29
